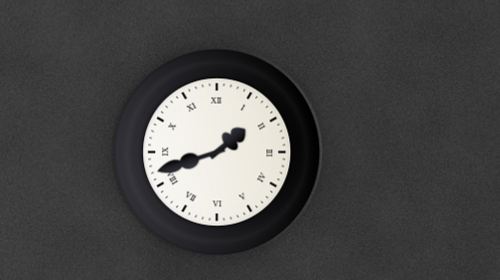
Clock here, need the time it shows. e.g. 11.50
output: 1.42
